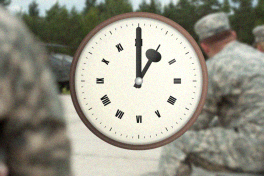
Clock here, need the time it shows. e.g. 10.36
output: 1.00
